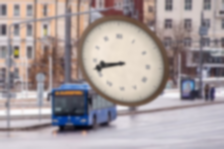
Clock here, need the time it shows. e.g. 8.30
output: 8.42
